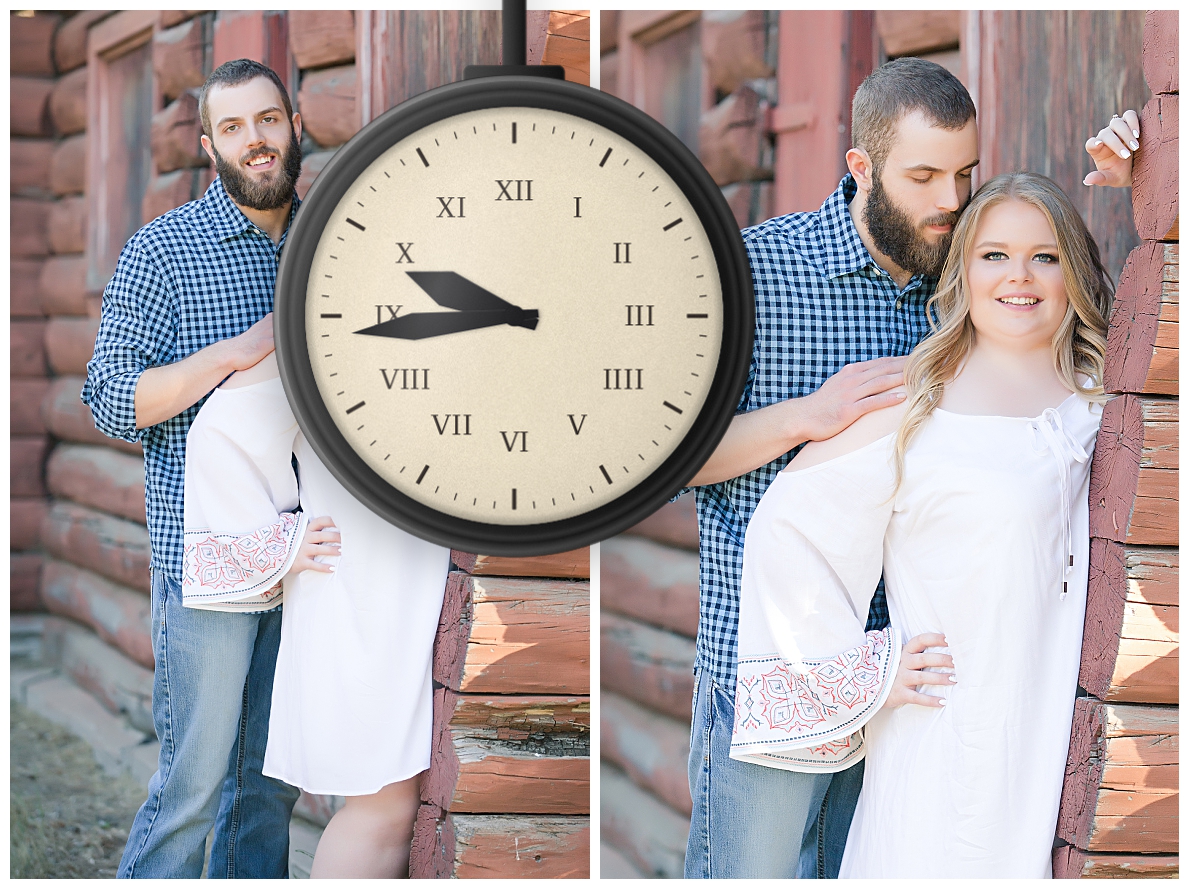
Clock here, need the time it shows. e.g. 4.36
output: 9.44
